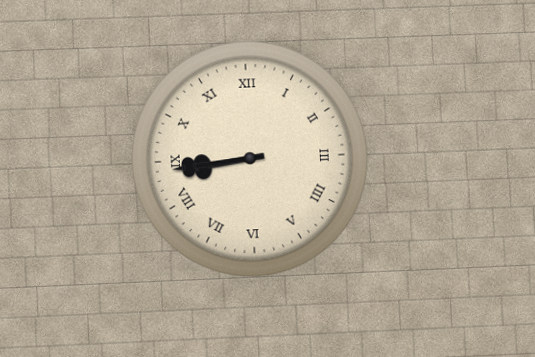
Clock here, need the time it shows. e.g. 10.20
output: 8.44
